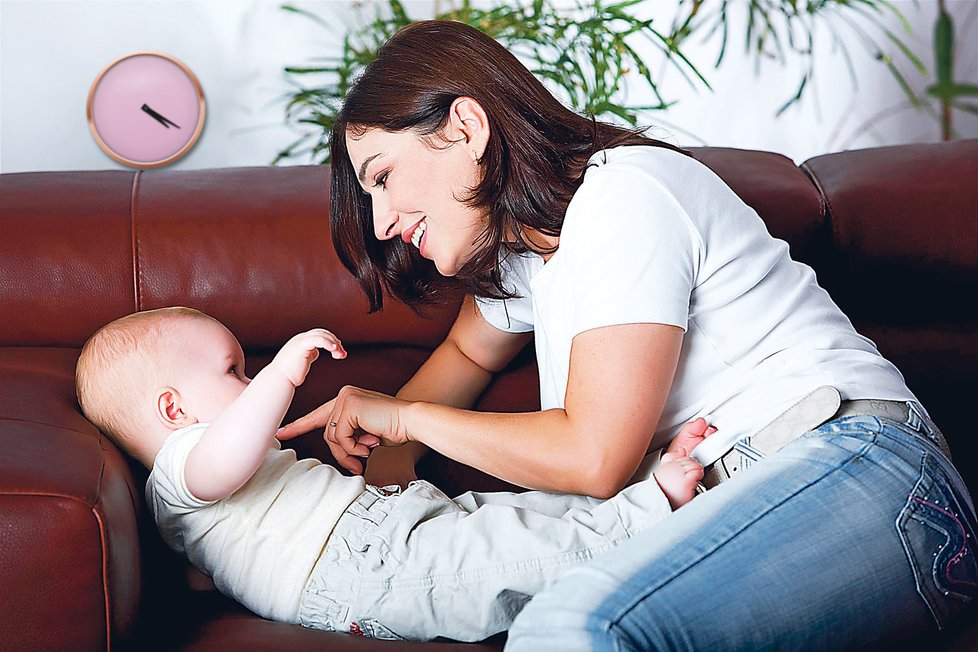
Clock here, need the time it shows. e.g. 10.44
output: 4.20
